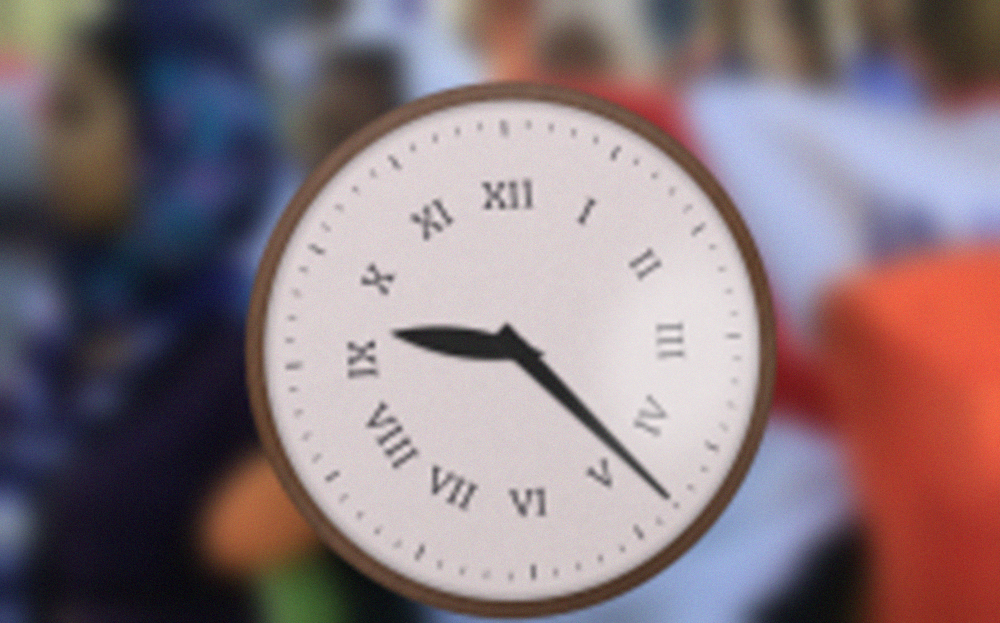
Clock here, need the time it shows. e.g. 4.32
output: 9.23
